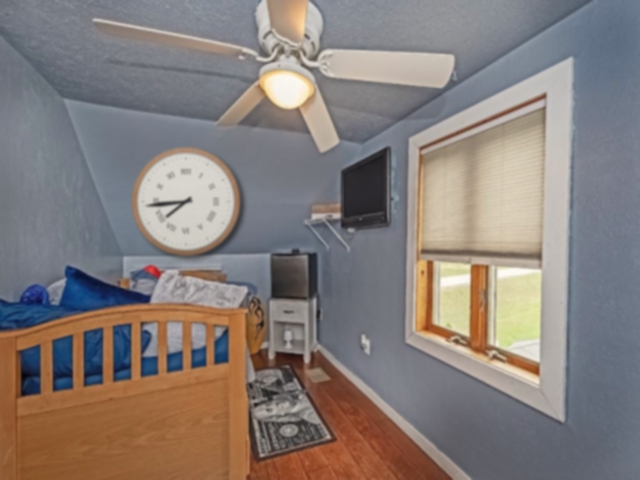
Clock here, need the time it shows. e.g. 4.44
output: 7.44
